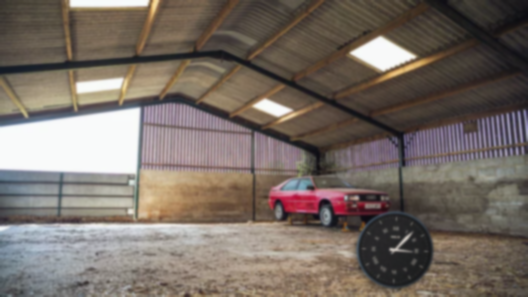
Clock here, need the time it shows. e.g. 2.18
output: 3.07
